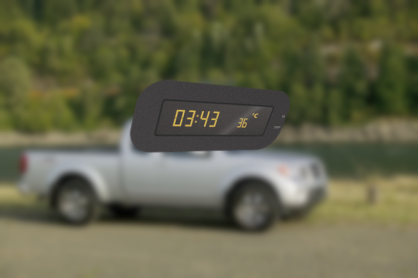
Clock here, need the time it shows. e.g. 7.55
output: 3.43
